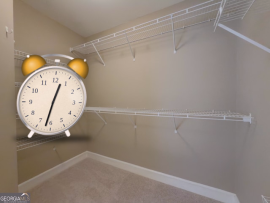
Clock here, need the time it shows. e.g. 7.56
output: 12.32
